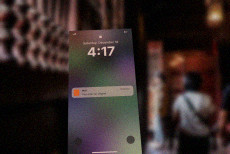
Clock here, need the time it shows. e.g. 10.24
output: 4.17
